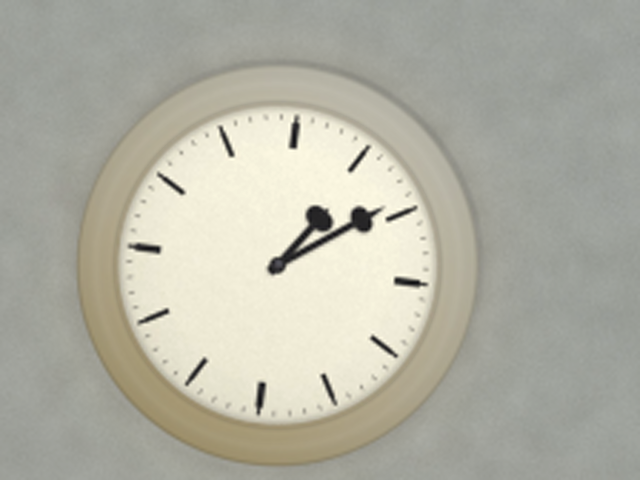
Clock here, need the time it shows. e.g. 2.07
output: 1.09
